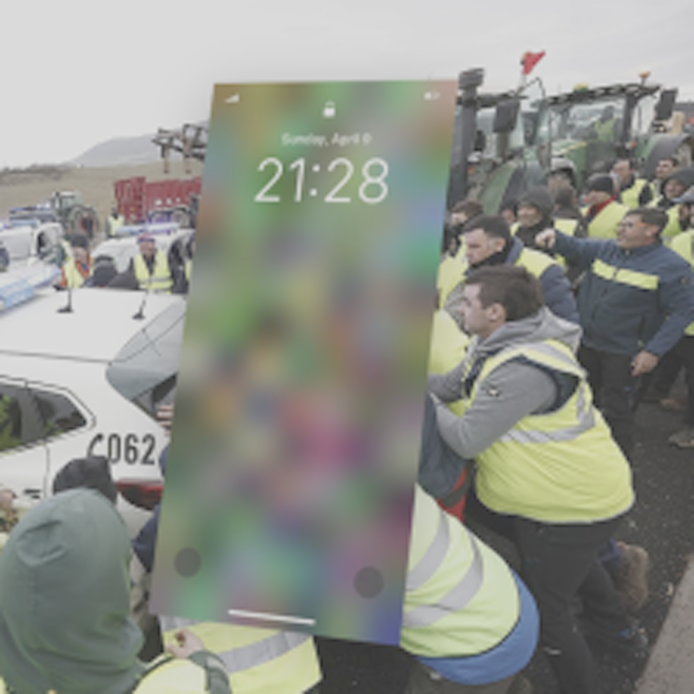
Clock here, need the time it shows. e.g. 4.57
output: 21.28
